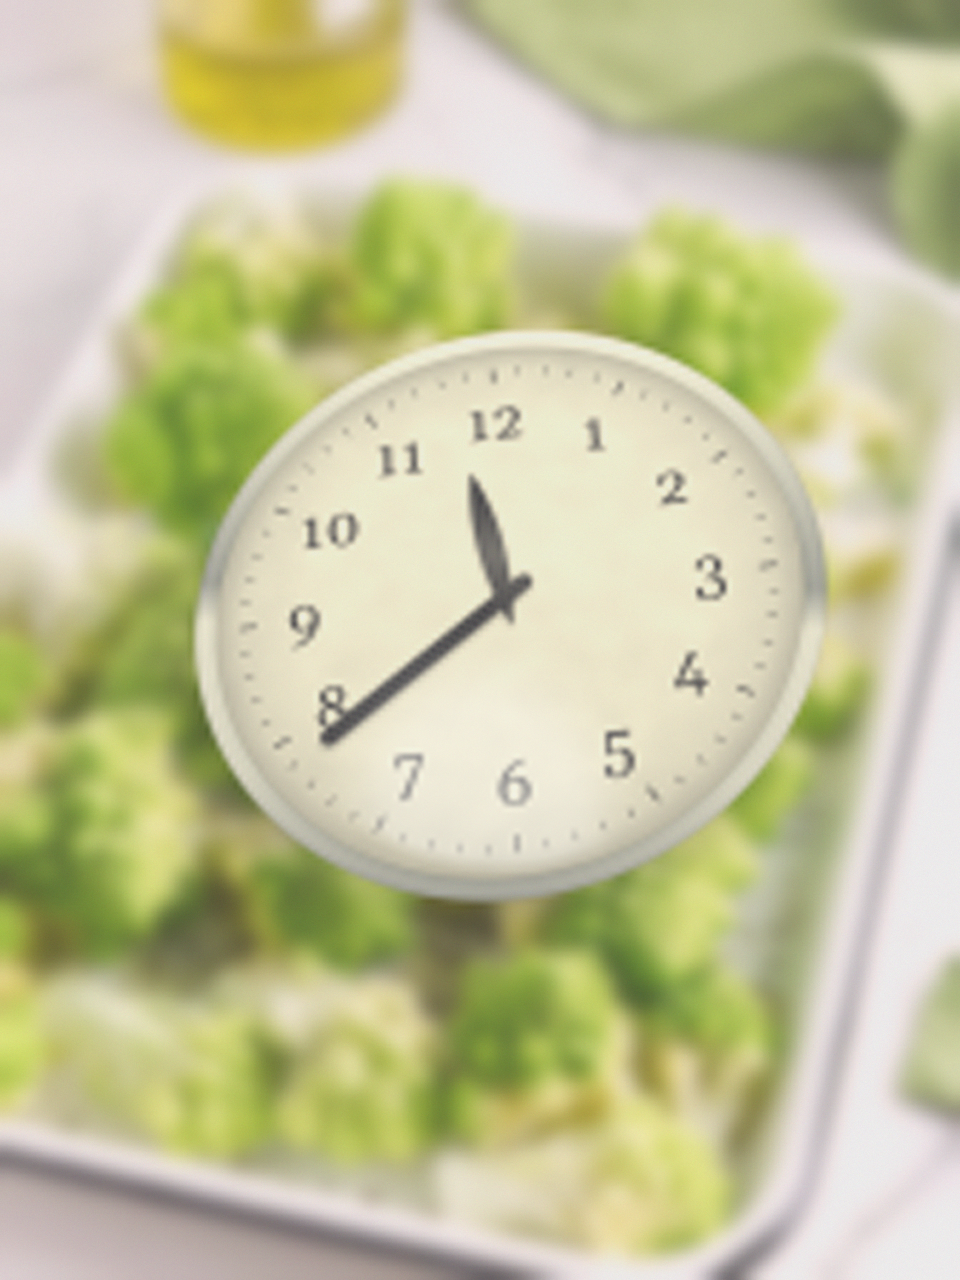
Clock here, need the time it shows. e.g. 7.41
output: 11.39
